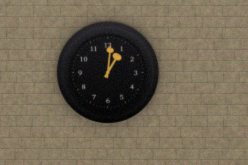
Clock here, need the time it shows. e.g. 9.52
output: 1.01
